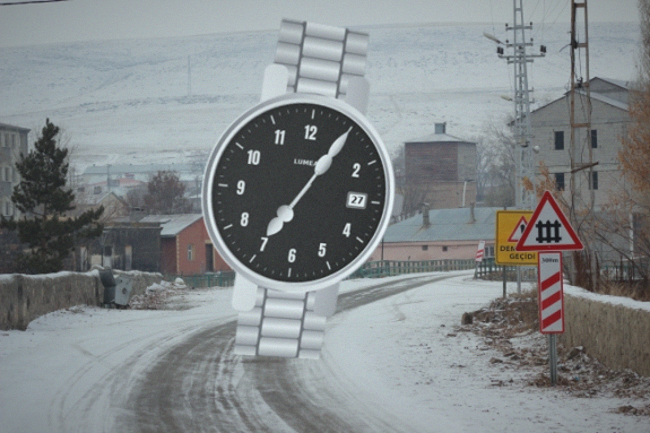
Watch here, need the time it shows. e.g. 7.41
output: 7.05
